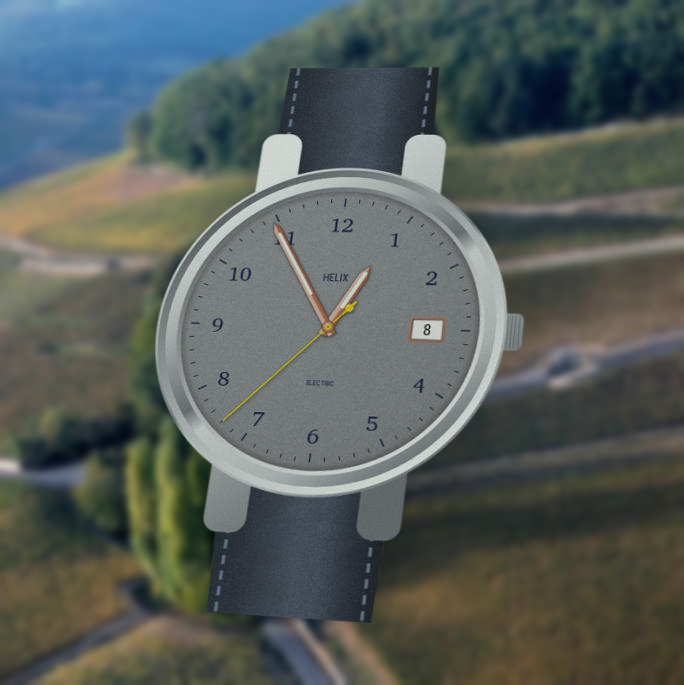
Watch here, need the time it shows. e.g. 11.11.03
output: 12.54.37
